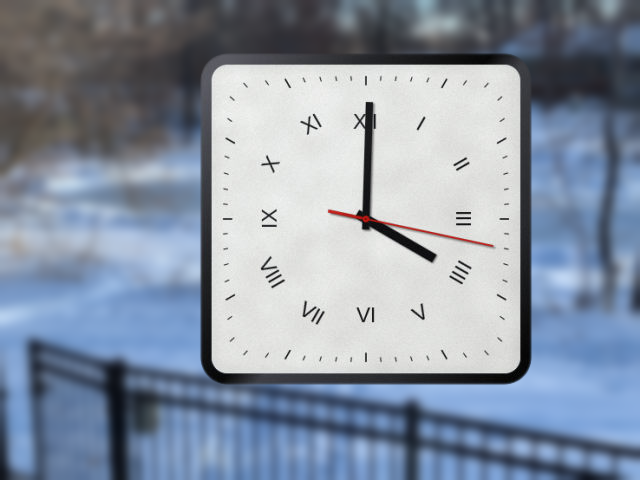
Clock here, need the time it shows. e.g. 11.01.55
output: 4.00.17
